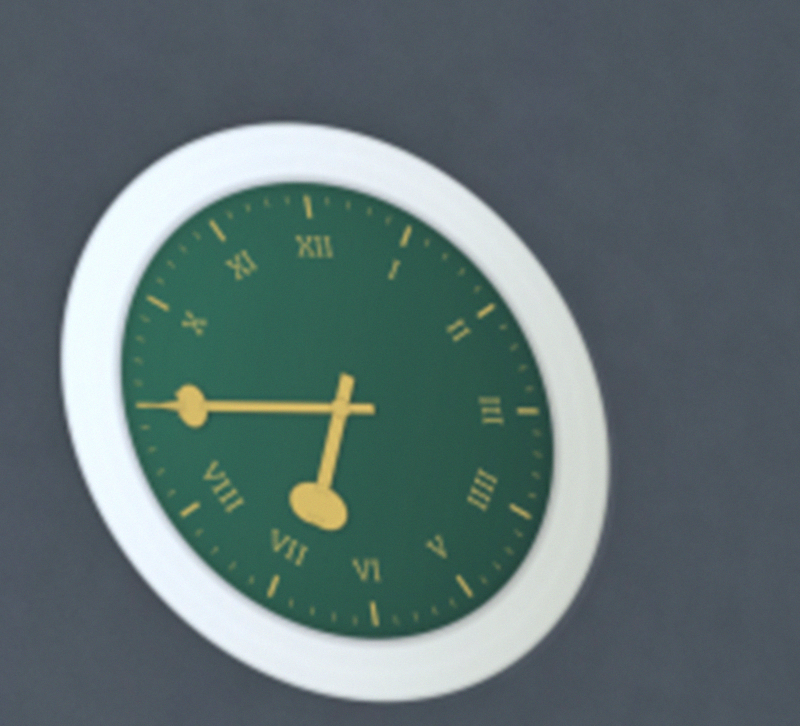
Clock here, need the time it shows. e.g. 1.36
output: 6.45
